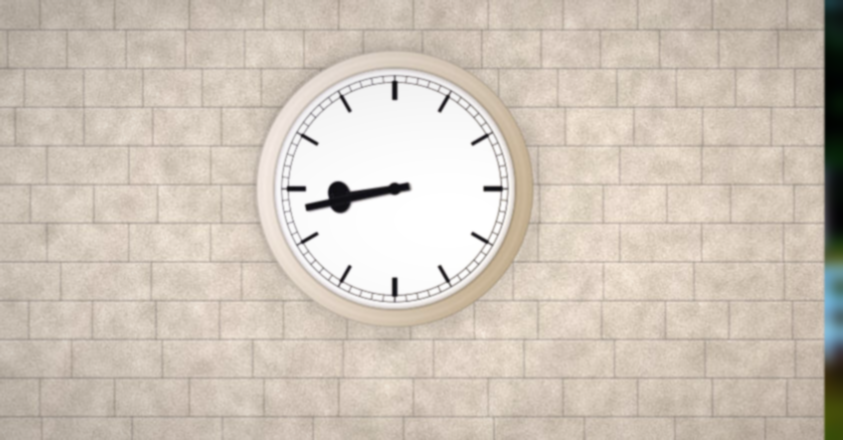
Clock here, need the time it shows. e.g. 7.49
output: 8.43
